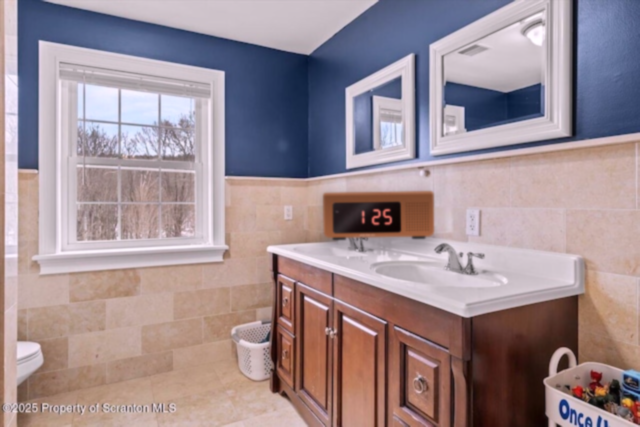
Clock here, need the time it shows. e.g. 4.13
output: 1.25
